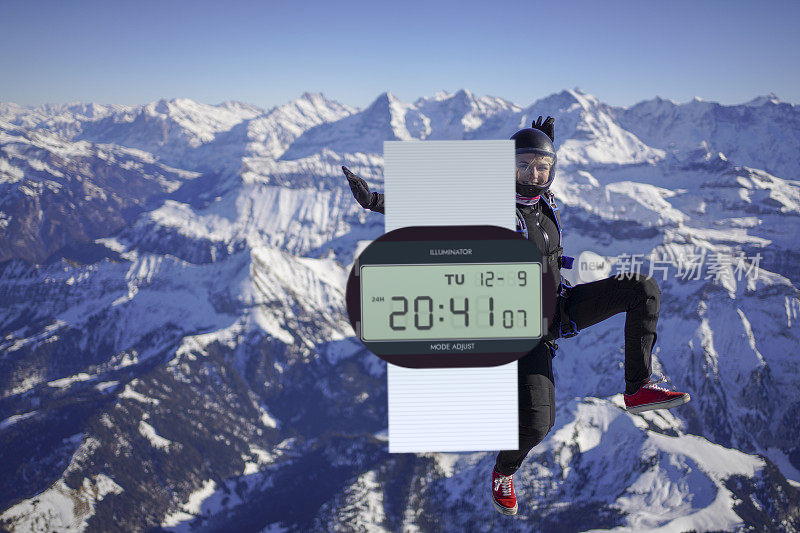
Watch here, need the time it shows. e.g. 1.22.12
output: 20.41.07
